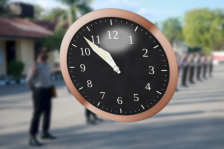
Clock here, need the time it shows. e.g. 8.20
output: 10.53
